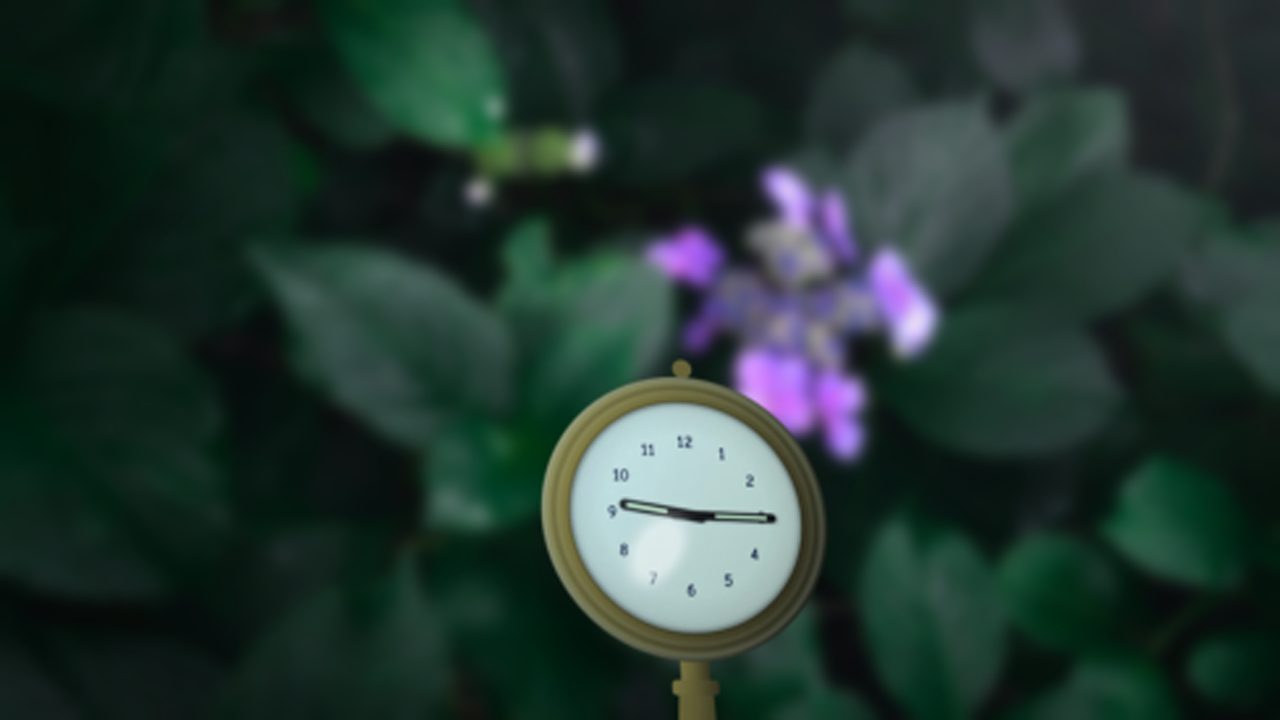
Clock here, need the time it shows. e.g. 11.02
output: 9.15
